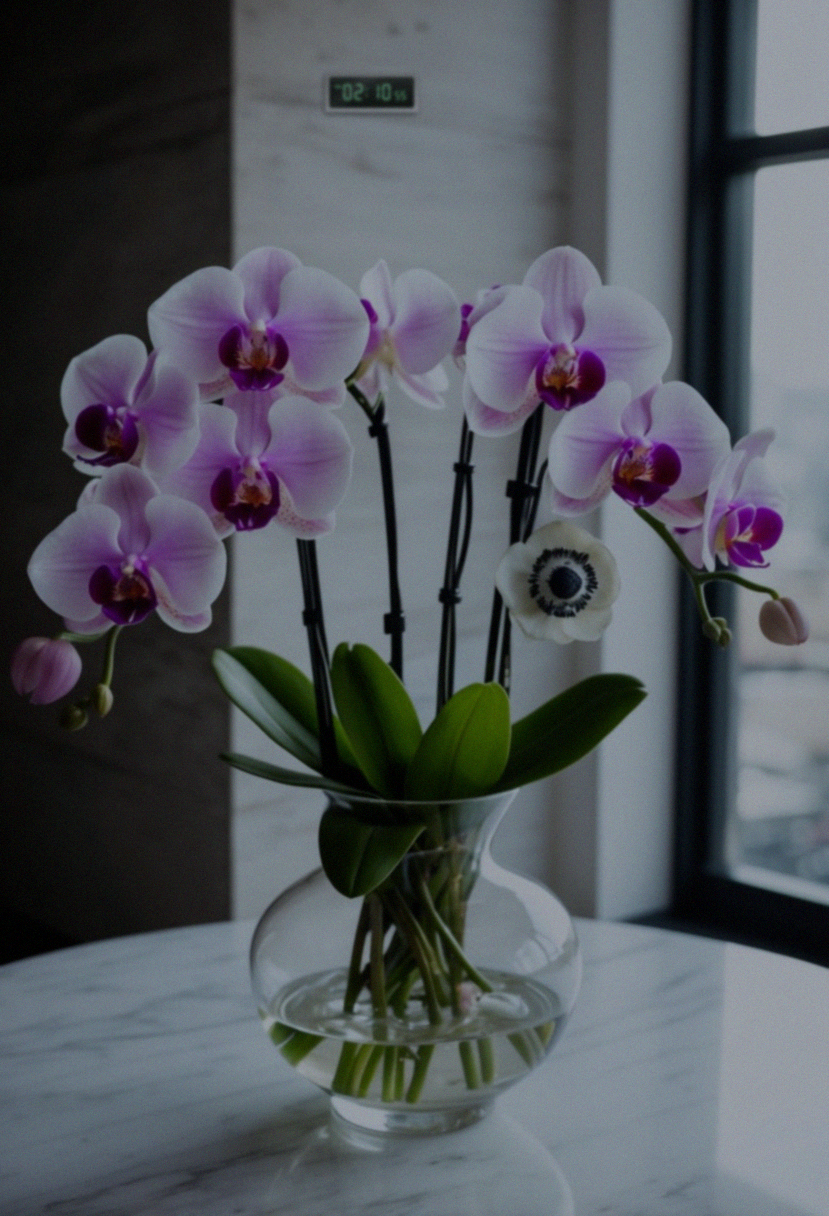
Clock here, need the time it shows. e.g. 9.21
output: 2.10
